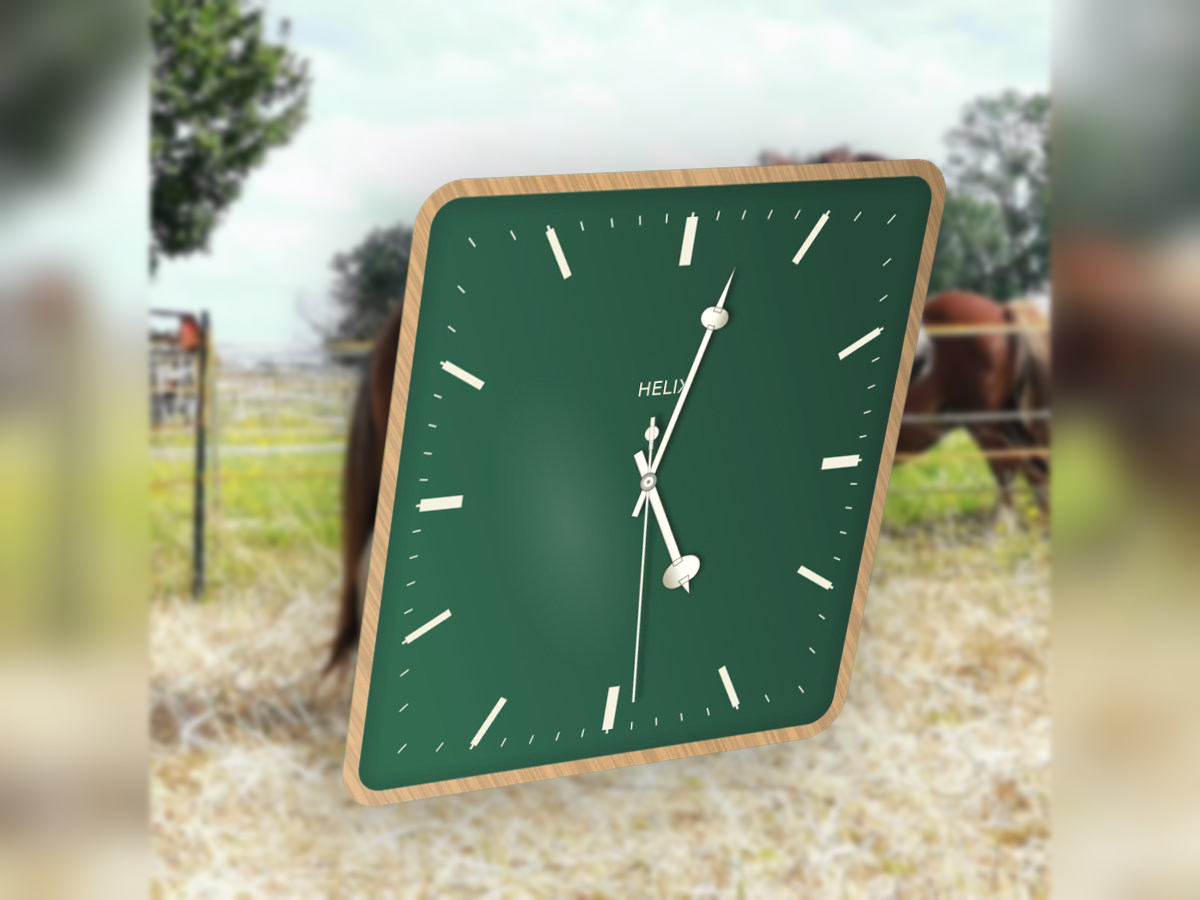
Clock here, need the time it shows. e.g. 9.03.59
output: 5.02.29
